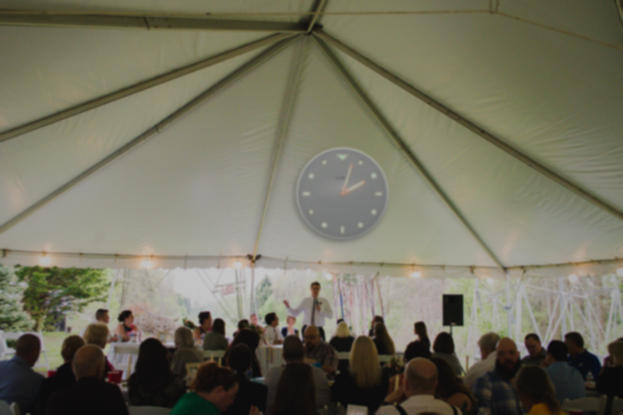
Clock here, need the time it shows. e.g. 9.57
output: 2.03
